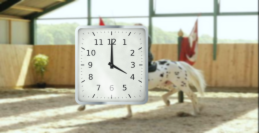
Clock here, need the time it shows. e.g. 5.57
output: 4.00
